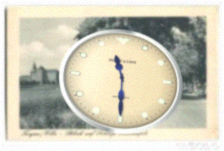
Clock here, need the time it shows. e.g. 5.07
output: 11.30
